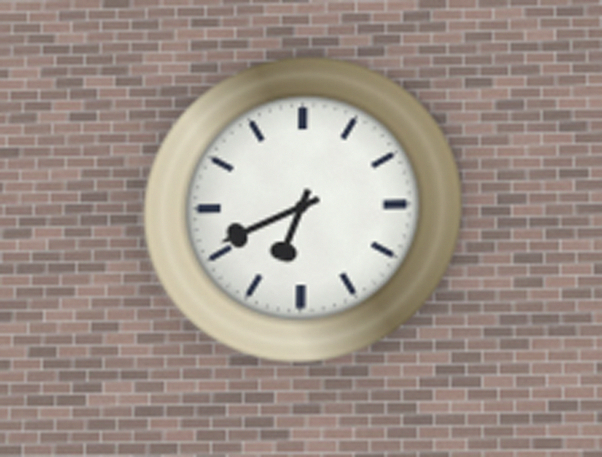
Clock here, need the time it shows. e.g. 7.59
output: 6.41
